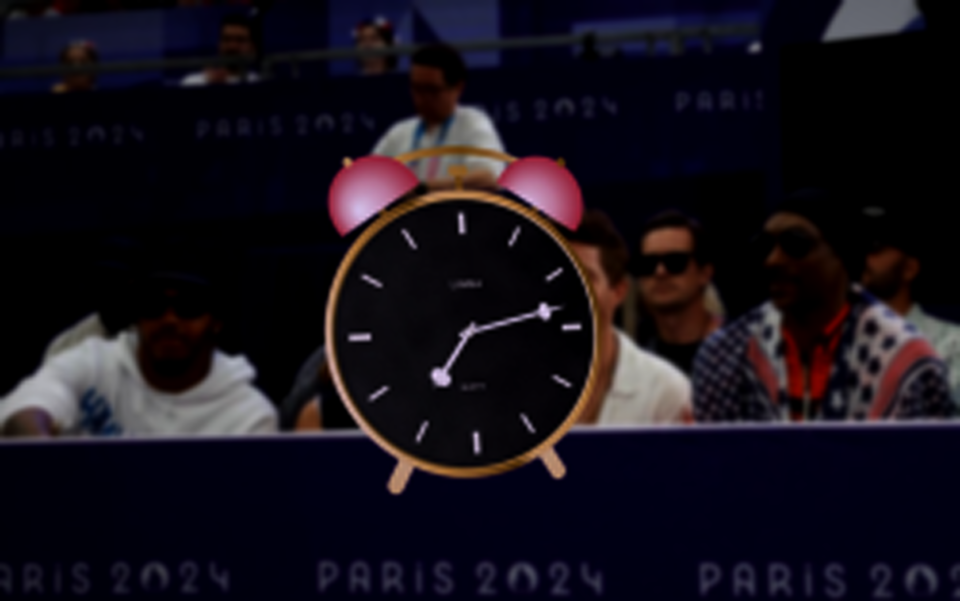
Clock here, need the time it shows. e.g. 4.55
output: 7.13
